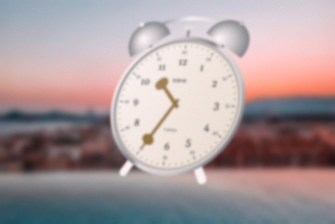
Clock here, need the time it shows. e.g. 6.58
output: 10.35
